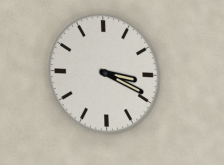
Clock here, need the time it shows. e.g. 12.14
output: 3.19
